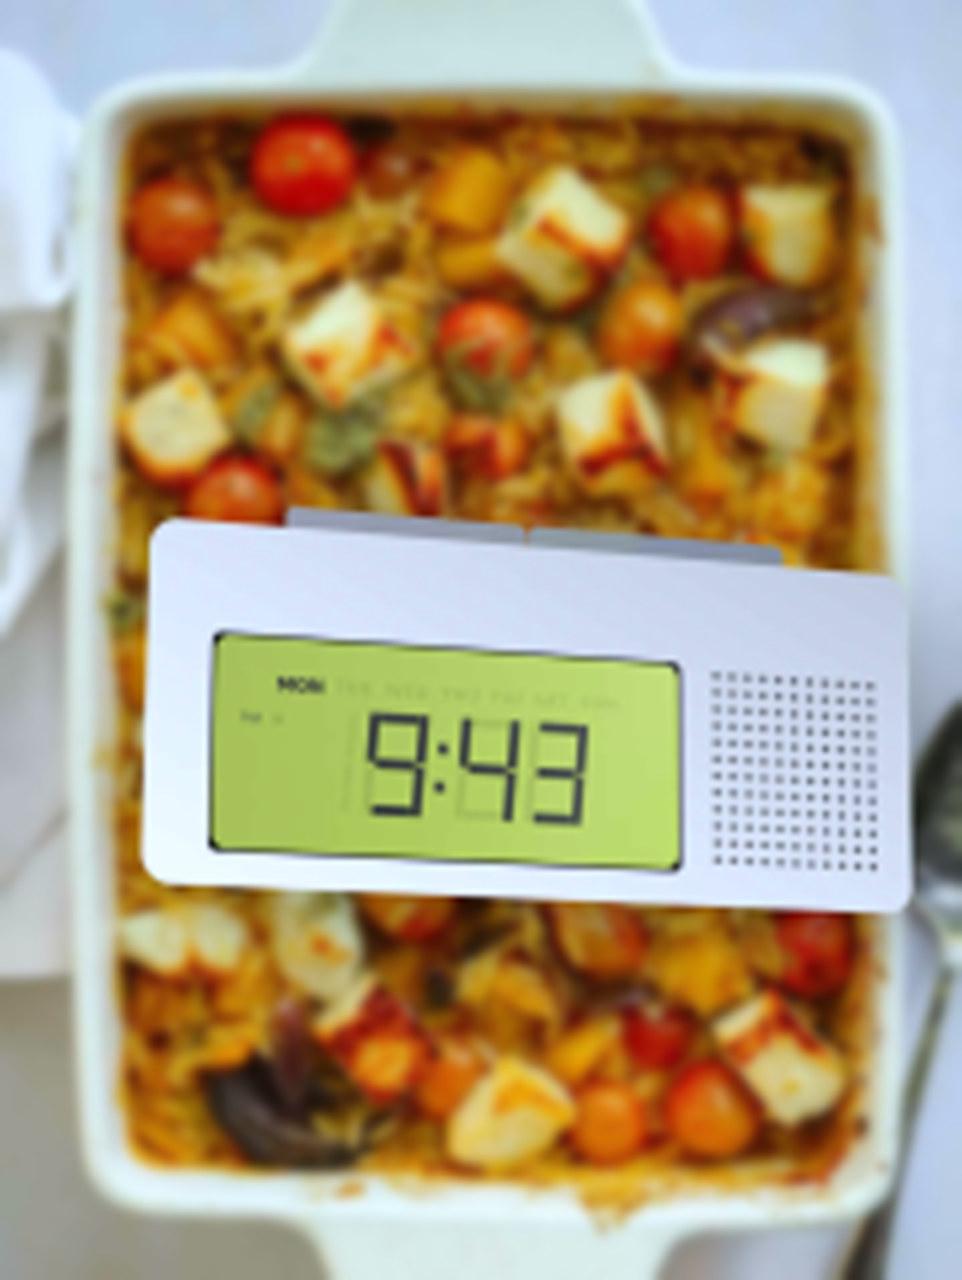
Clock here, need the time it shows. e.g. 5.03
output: 9.43
